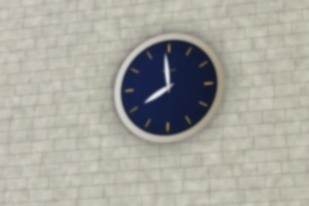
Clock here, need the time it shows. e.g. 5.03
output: 7.59
